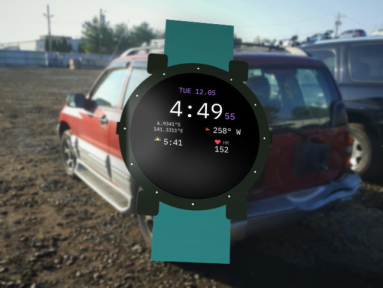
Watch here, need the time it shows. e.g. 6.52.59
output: 4.49.55
